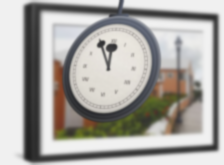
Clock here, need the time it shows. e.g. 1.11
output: 11.55
